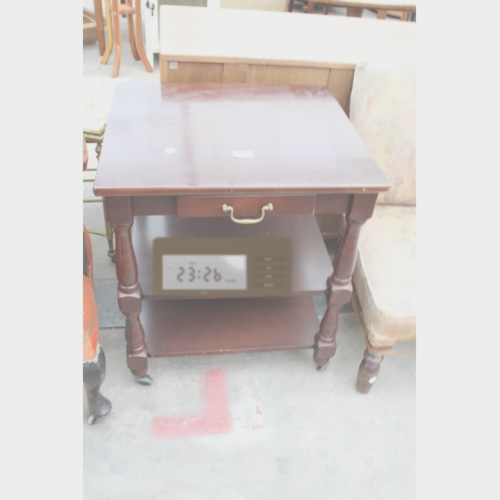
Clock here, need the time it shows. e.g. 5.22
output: 23.26
